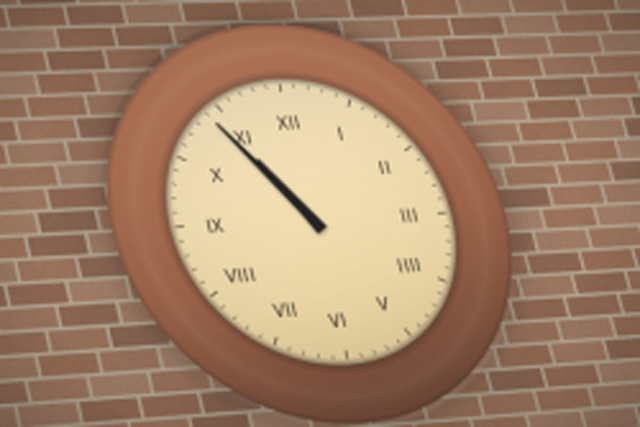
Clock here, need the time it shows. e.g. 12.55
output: 10.54
